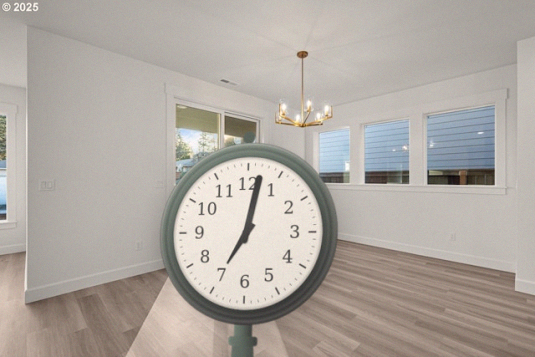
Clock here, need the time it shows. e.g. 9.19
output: 7.02
